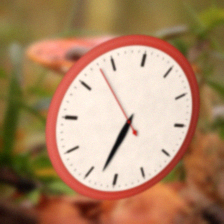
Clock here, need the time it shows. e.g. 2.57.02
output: 6.32.53
